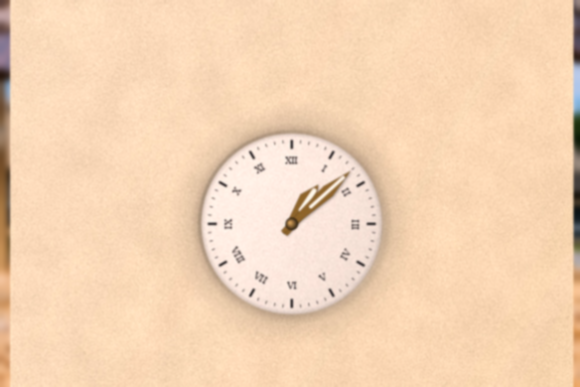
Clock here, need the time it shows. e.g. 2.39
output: 1.08
